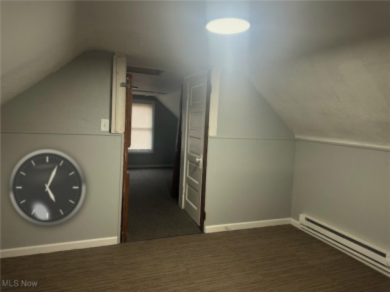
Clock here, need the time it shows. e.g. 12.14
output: 5.04
